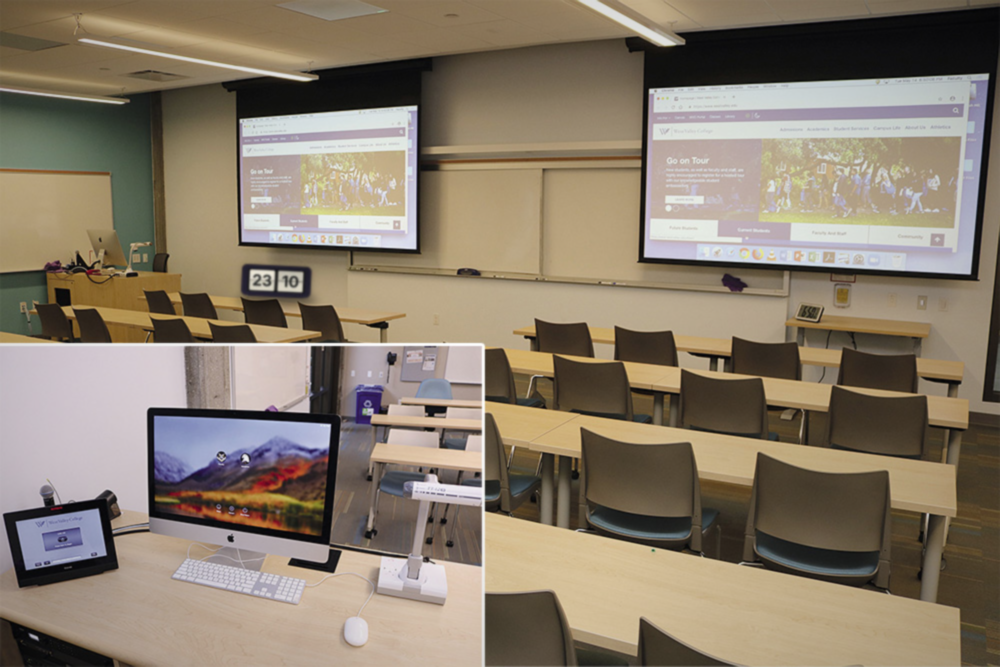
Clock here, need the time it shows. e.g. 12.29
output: 23.10
